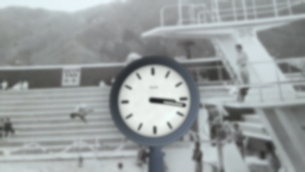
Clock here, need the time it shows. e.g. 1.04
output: 3.17
